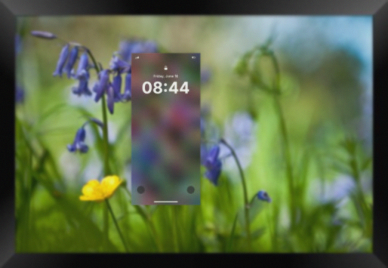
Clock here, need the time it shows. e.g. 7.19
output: 8.44
